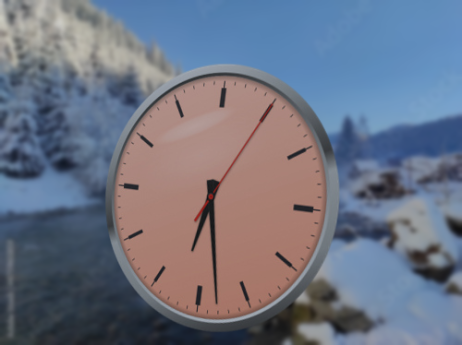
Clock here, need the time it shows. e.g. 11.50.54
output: 6.28.05
